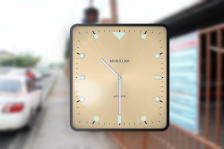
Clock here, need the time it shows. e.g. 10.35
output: 10.30
